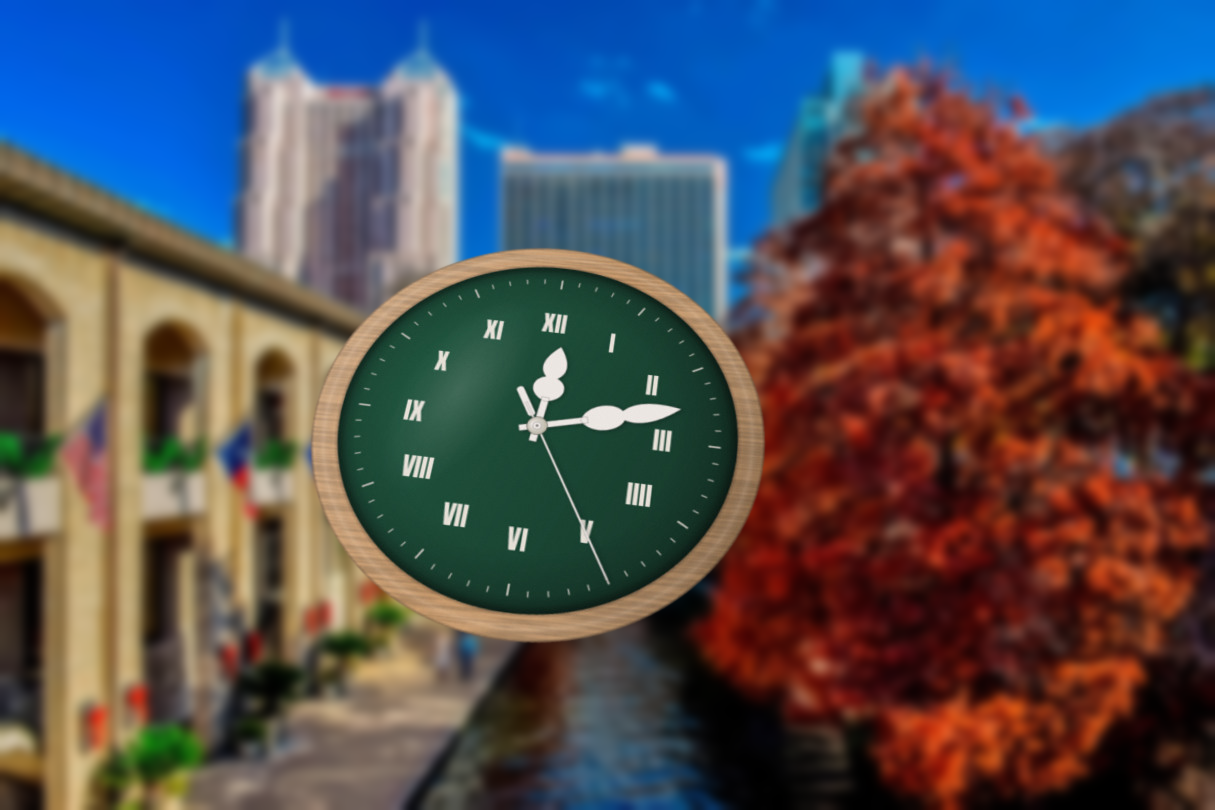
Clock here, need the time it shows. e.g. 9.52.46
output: 12.12.25
